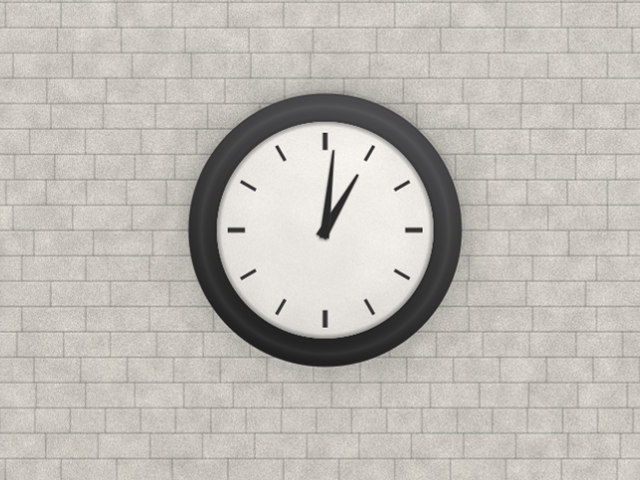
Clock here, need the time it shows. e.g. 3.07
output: 1.01
